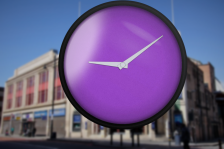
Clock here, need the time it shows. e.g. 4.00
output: 9.09
